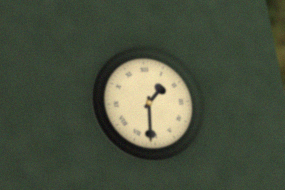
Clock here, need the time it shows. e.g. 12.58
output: 1.31
